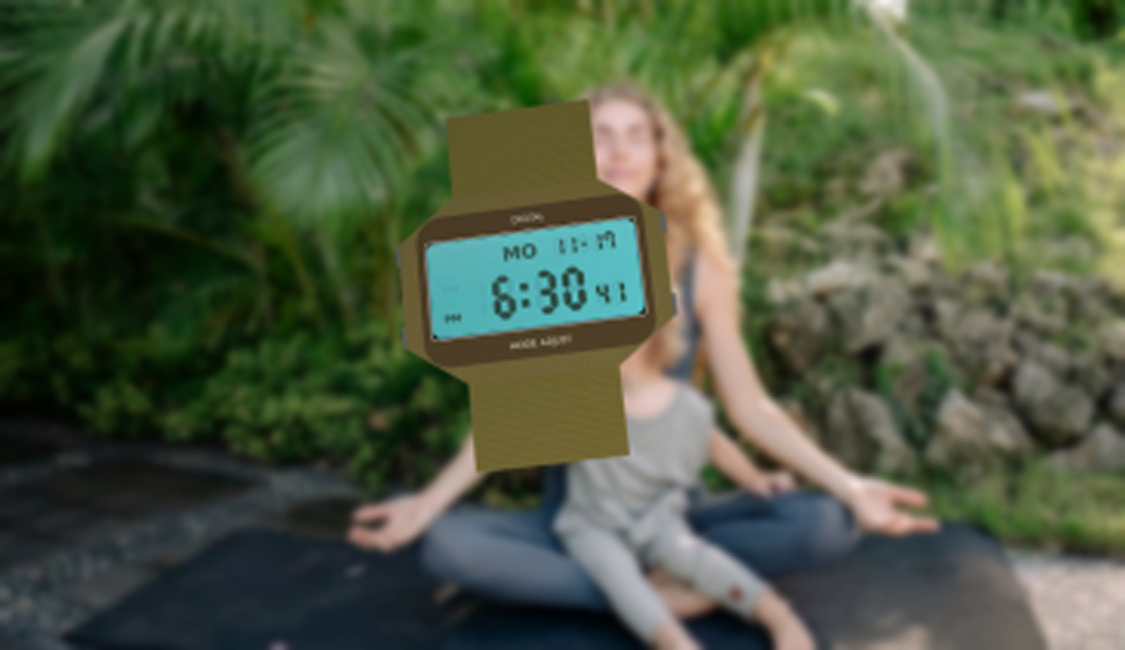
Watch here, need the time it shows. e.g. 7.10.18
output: 6.30.41
